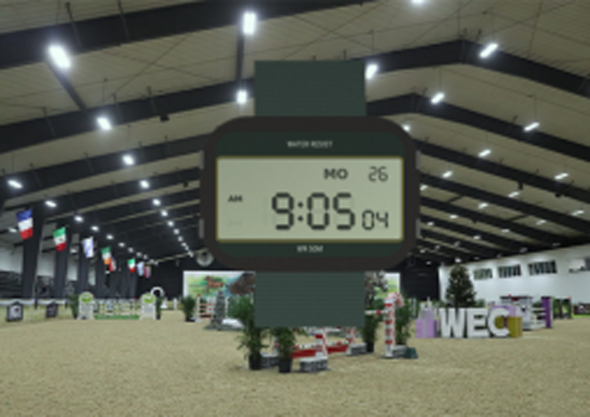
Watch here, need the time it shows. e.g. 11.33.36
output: 9.05.04
